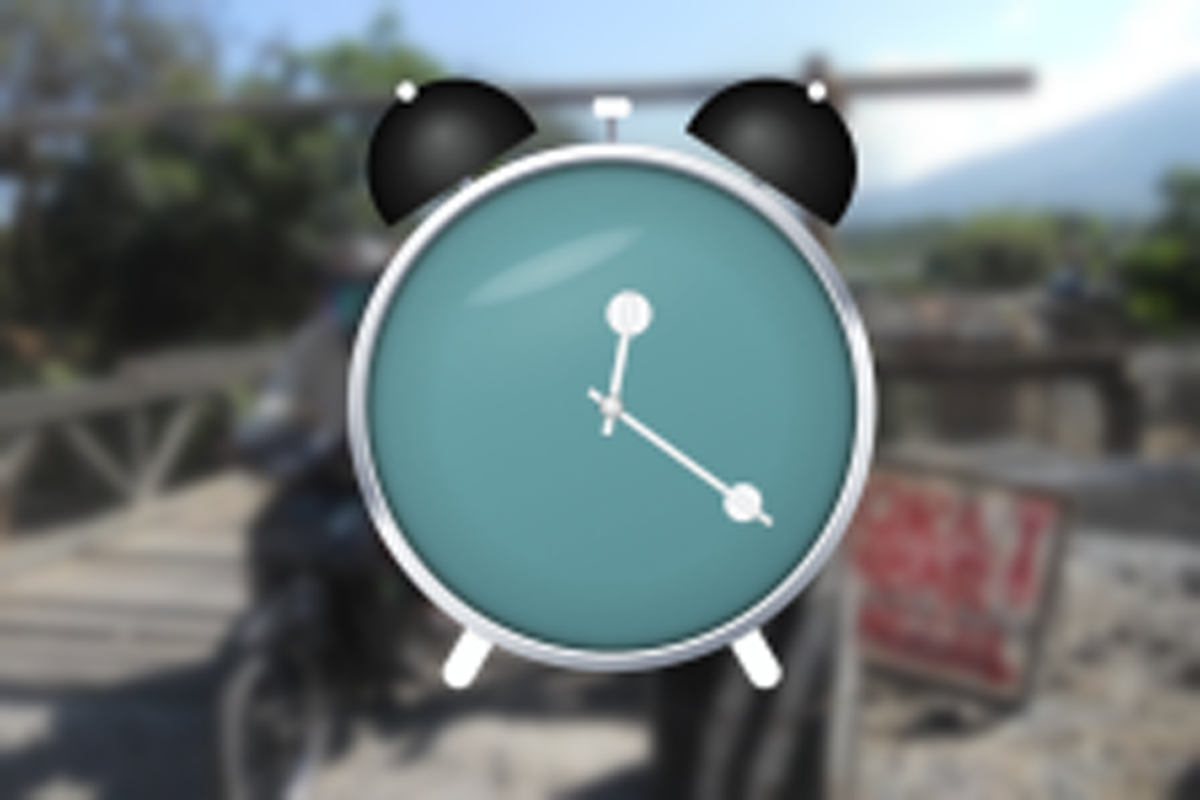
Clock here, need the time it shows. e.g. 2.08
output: 12.21
